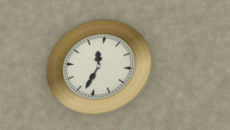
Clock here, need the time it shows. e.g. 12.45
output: 11.33
